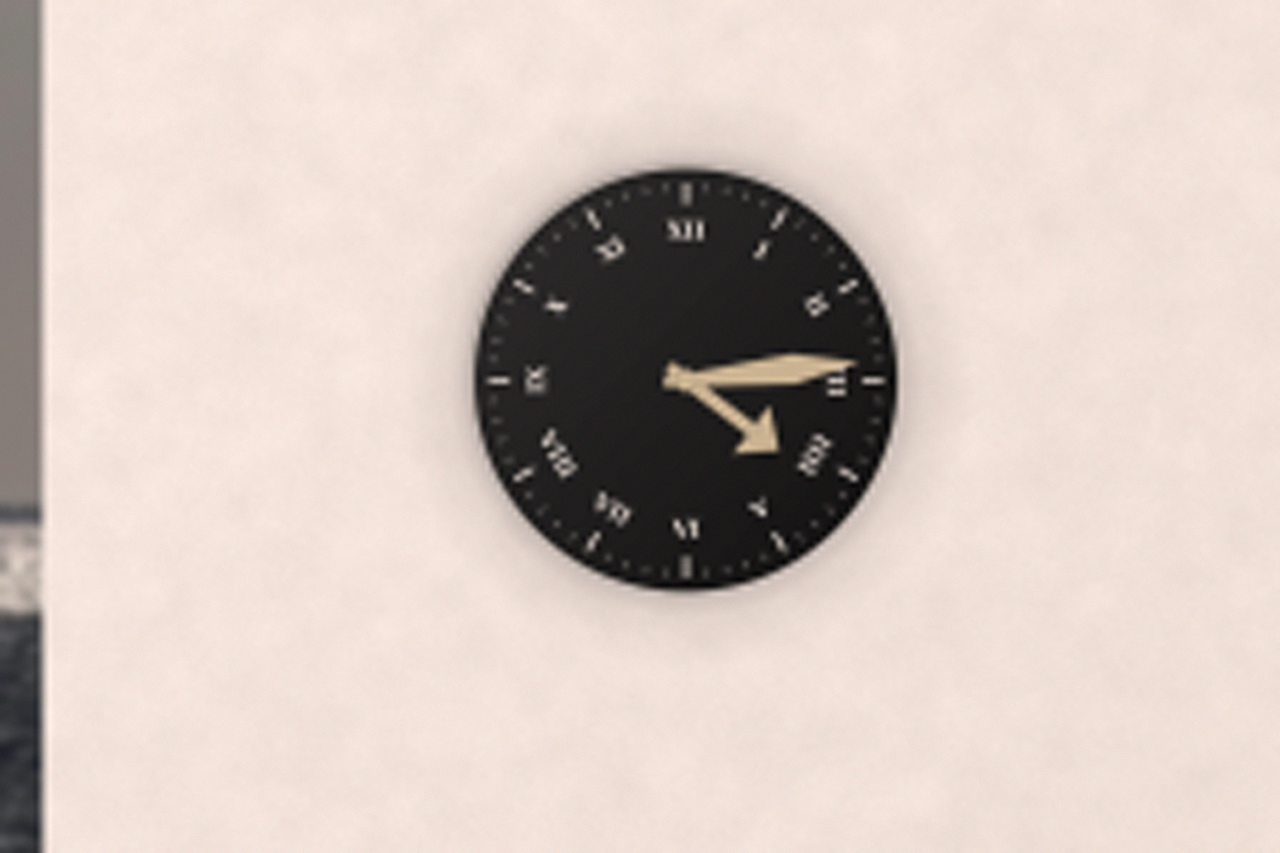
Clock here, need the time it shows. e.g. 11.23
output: 4.14
